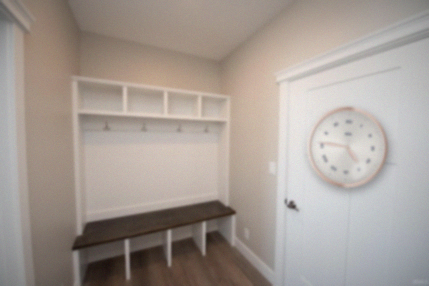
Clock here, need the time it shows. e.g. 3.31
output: 4.46
